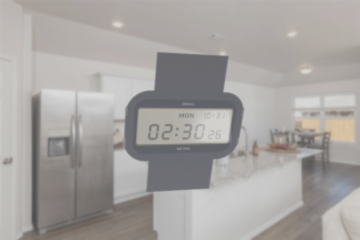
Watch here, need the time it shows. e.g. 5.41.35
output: 2.30.26
